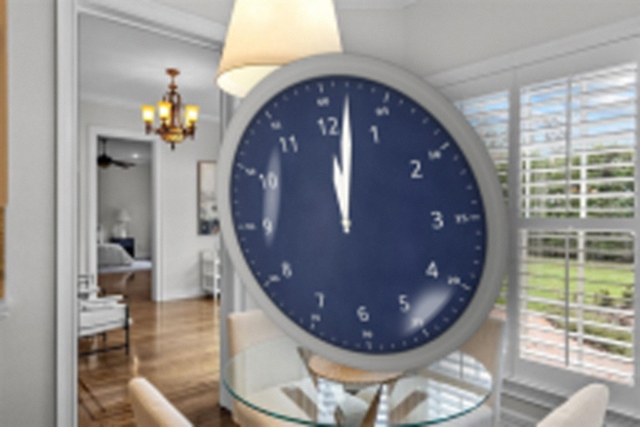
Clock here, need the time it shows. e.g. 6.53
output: 12.02
